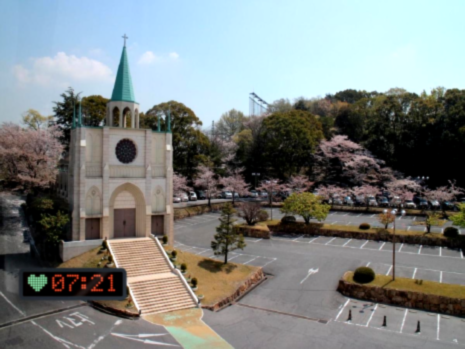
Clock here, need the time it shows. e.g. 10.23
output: 7.21
